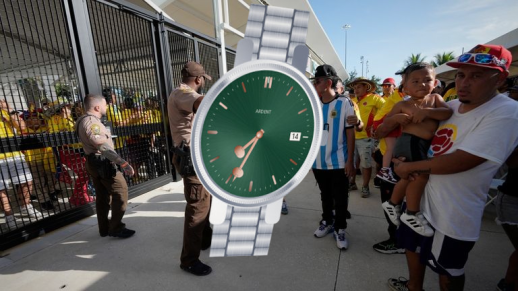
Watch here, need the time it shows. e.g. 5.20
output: 7.34
